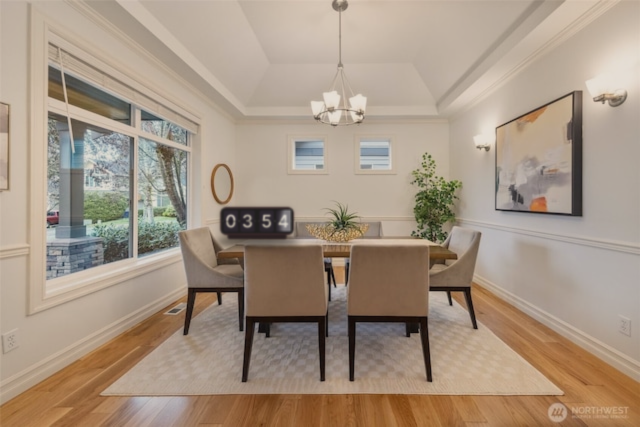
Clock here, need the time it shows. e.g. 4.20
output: 3.54
